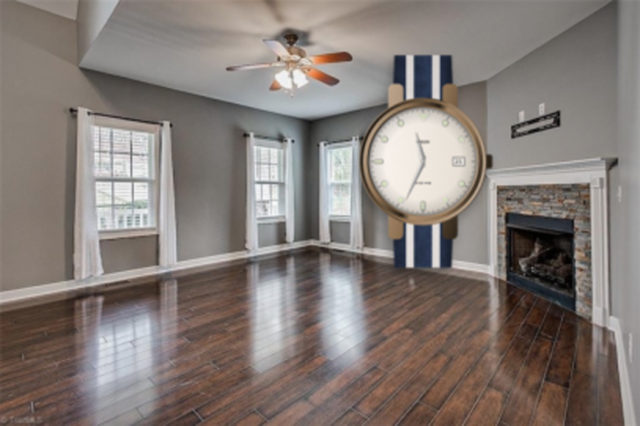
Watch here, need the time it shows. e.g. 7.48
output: 11.34
